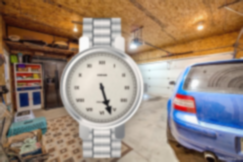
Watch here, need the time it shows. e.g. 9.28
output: 5.27
